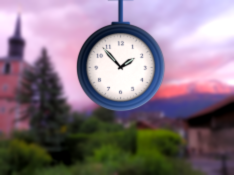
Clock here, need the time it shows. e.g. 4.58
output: 1.53
